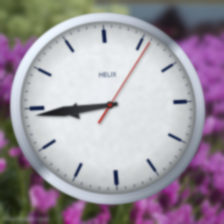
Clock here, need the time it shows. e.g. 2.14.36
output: 8.44.06
